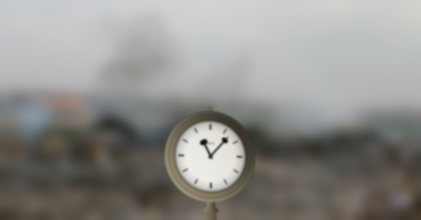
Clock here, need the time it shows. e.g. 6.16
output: 11.07
